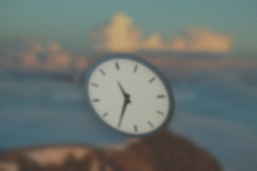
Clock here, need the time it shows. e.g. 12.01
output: 11.35
